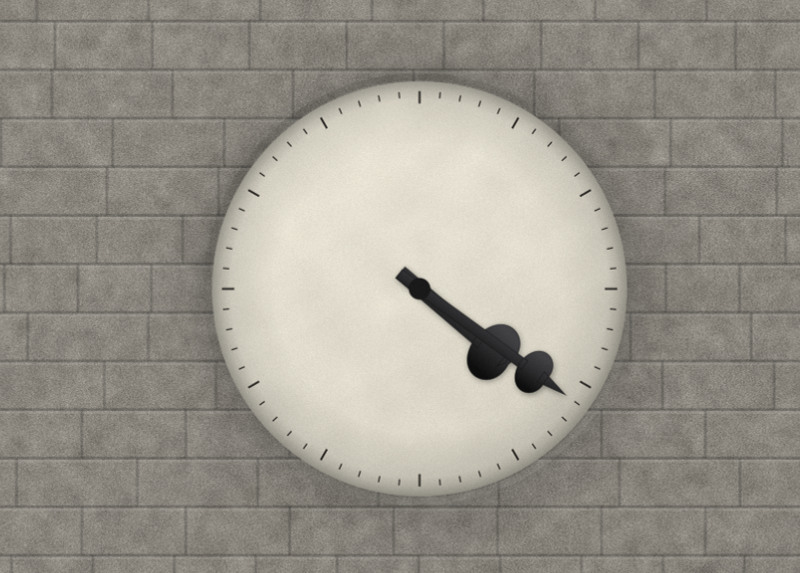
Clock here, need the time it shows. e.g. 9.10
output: 4.21
